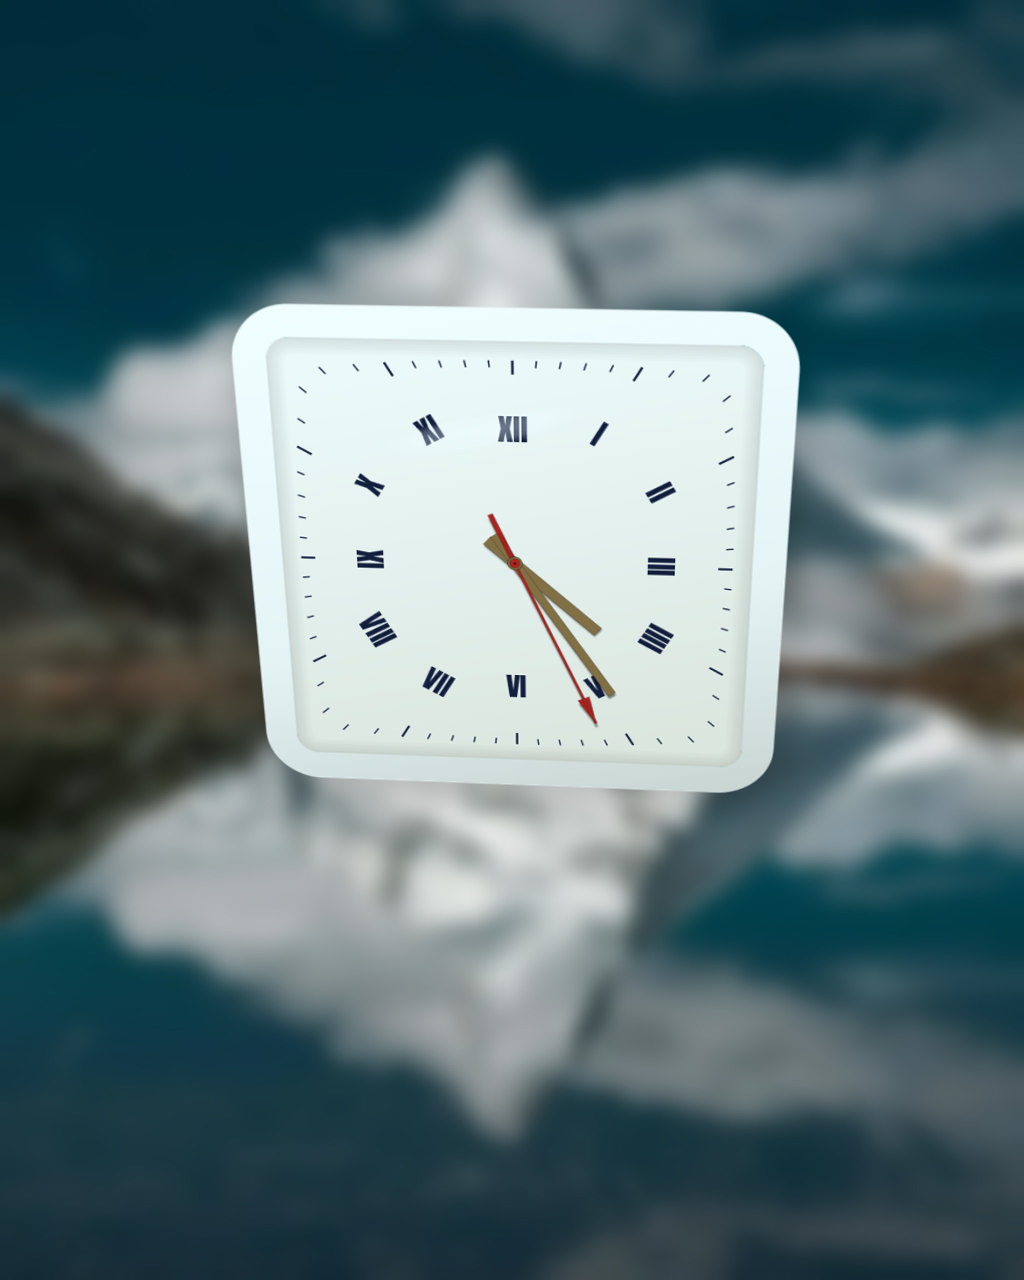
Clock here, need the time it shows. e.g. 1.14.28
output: 4.24.26
